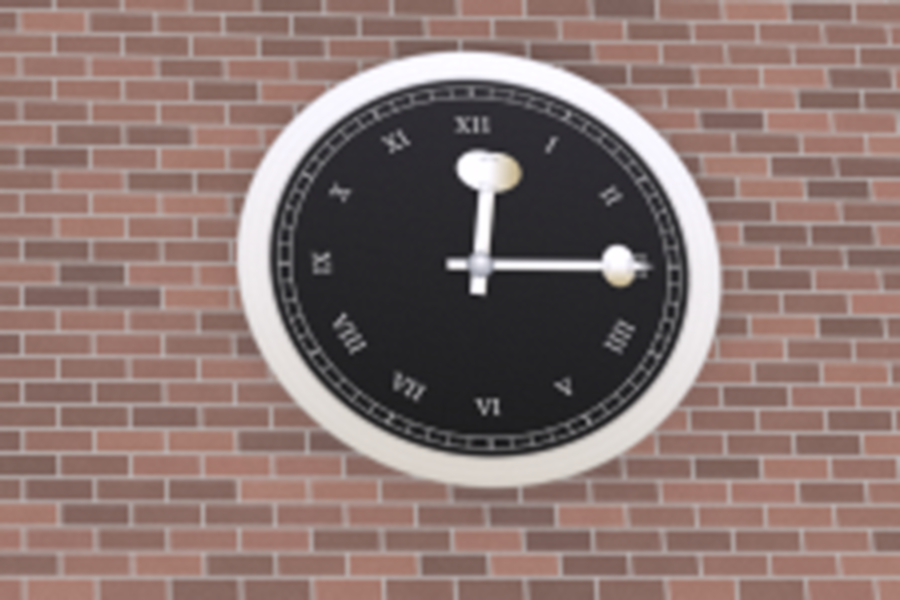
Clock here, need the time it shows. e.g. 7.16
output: 12.15
